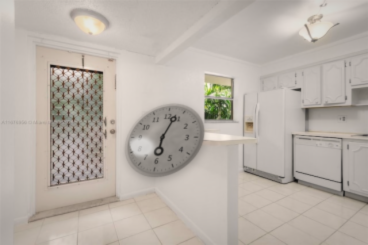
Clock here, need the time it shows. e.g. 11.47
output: 6.03
